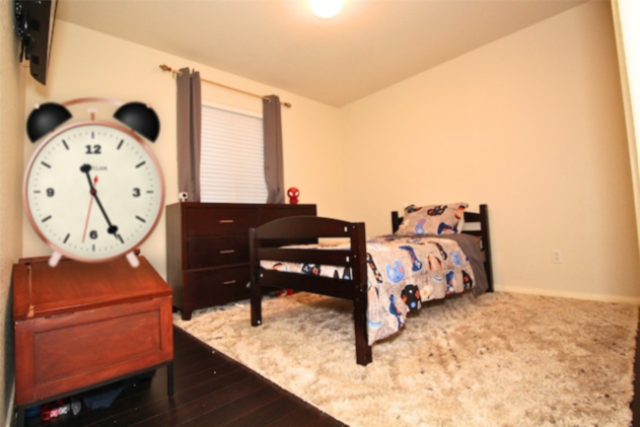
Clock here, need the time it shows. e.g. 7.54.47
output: 11.25.32
